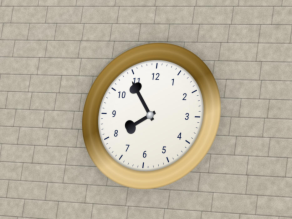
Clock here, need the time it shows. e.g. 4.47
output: 7.54
